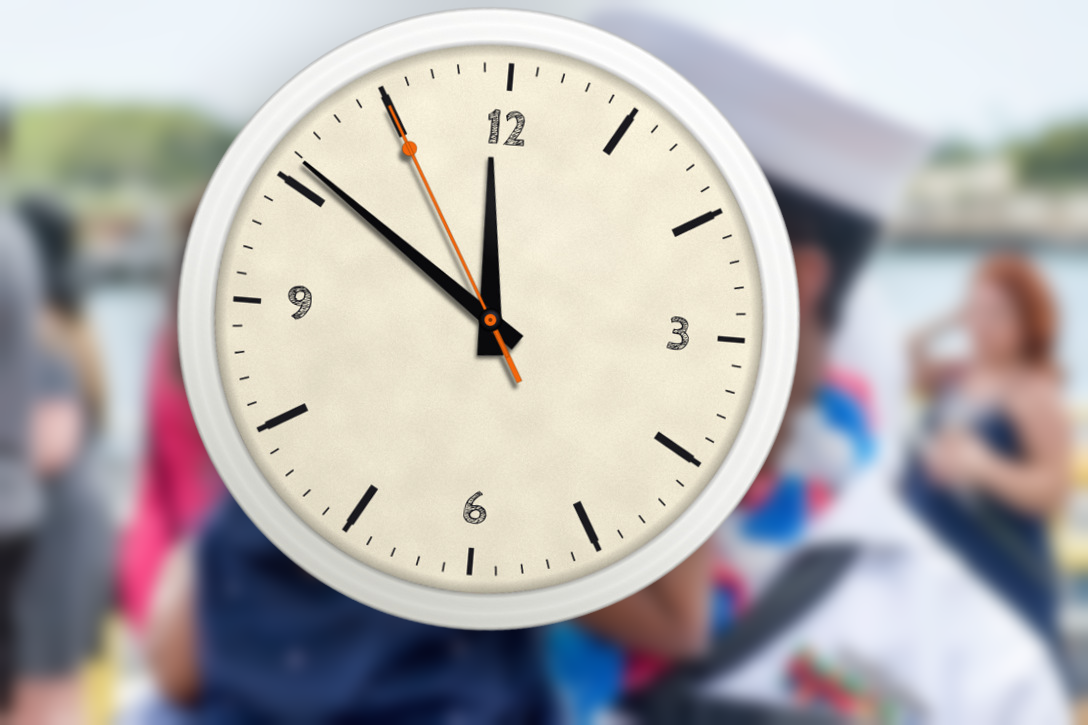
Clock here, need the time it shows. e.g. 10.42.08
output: 11.50.55
